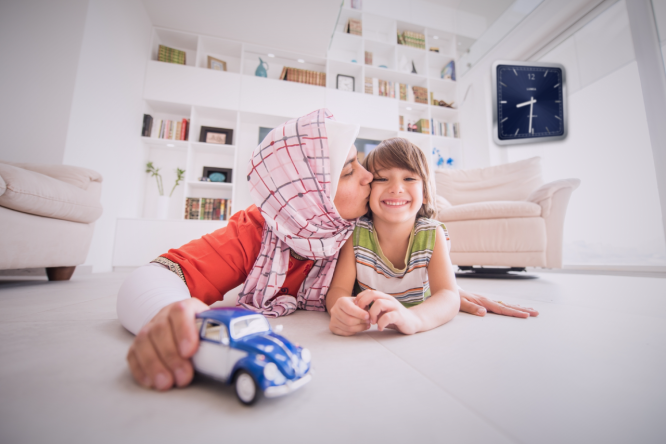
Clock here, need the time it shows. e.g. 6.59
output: 8.31
